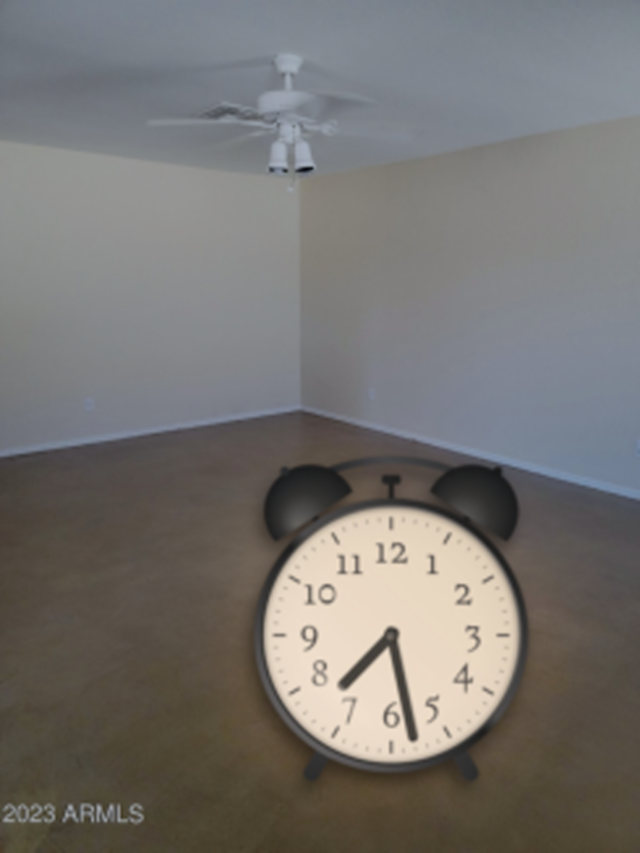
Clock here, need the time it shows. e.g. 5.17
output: 7.28
